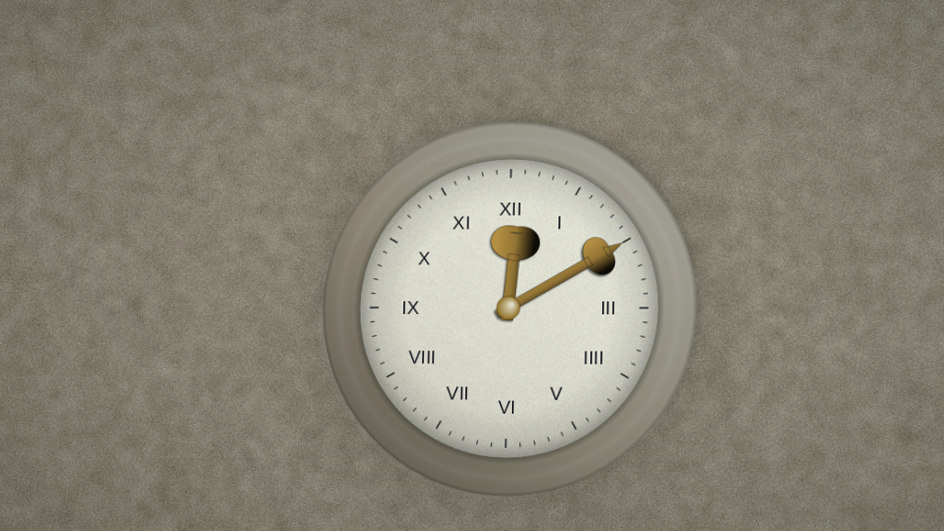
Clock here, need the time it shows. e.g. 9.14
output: 12.10
